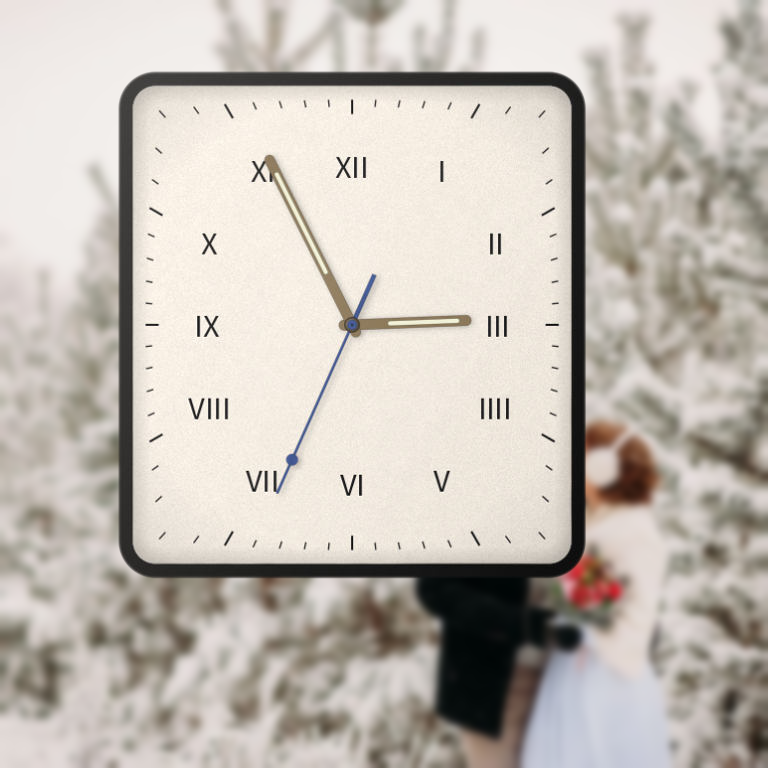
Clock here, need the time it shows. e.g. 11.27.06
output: 2.55.34
